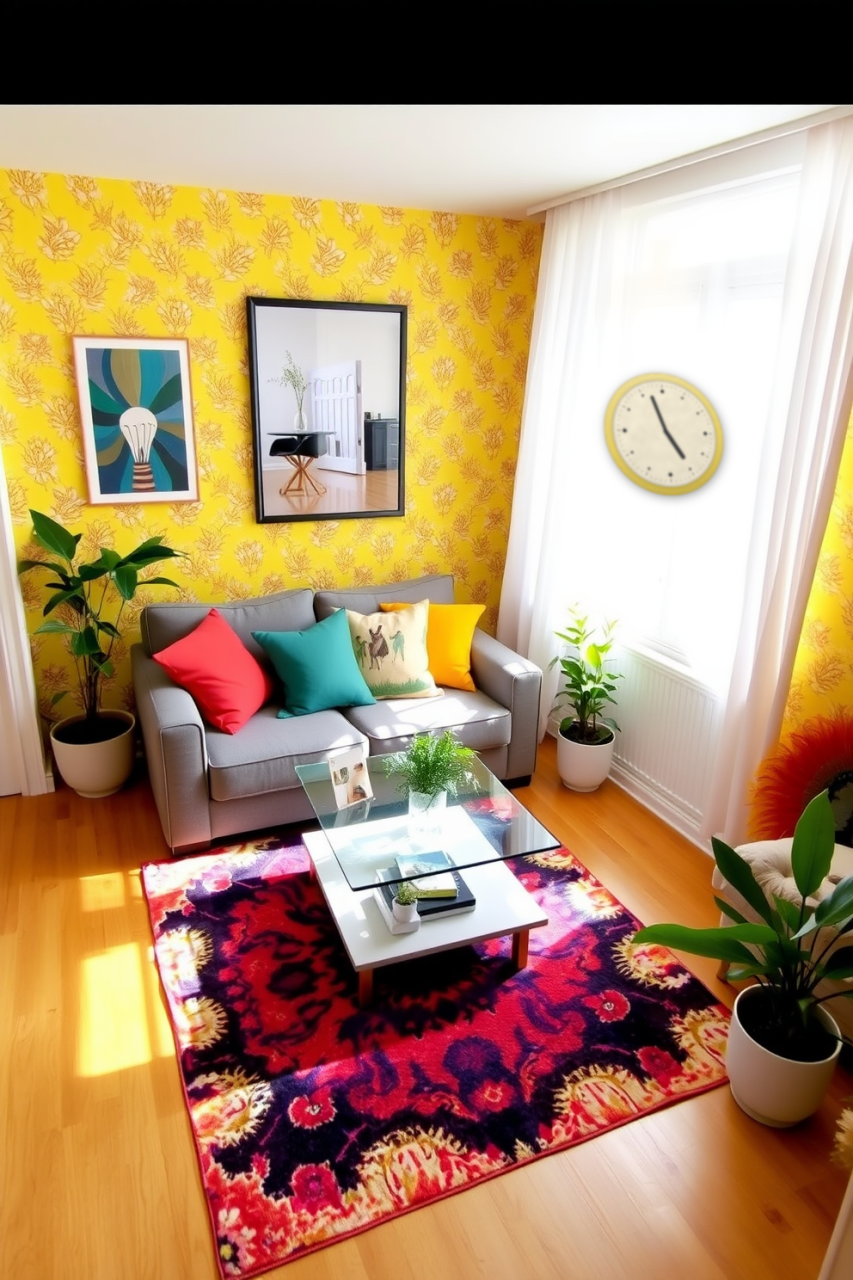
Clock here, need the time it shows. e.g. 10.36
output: 4.57
